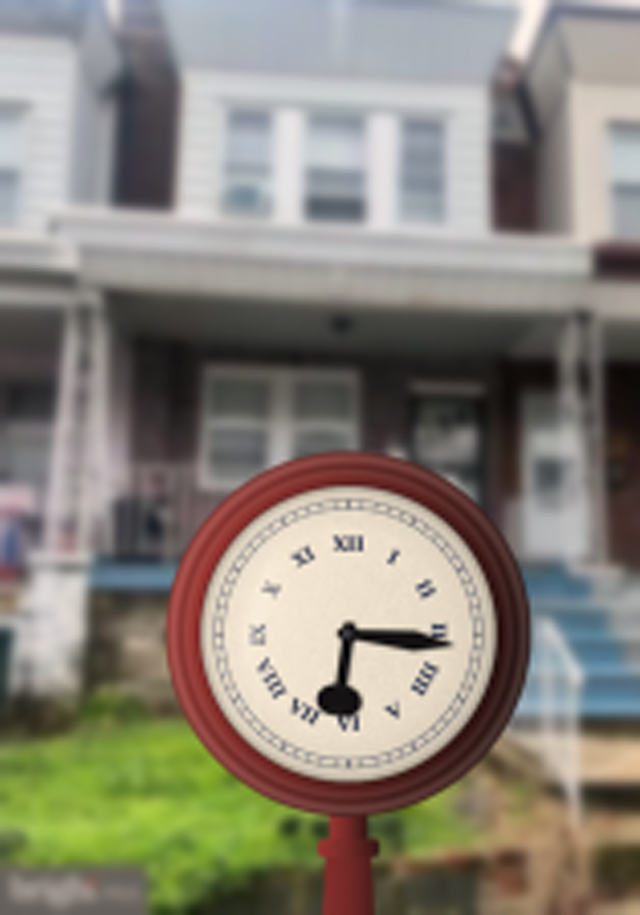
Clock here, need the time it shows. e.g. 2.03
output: 6.16
